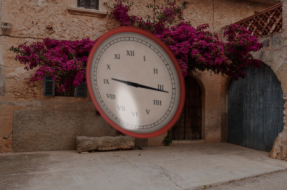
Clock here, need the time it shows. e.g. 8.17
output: 9.16
